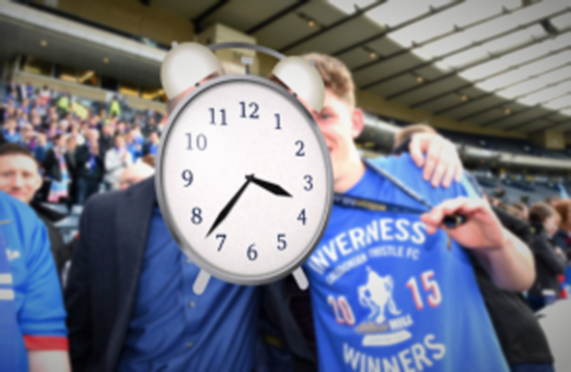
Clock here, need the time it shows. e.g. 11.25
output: 3.37
